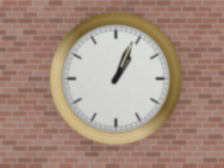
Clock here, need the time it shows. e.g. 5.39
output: 1.04
